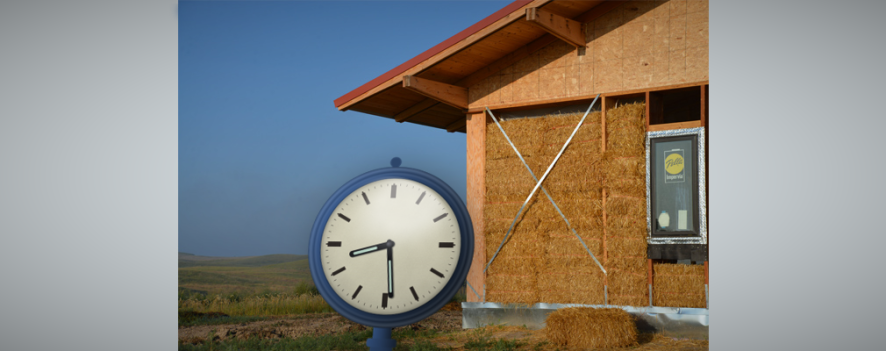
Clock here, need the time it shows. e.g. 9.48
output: 8.29
